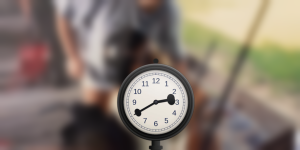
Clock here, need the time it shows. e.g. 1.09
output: 2.40
